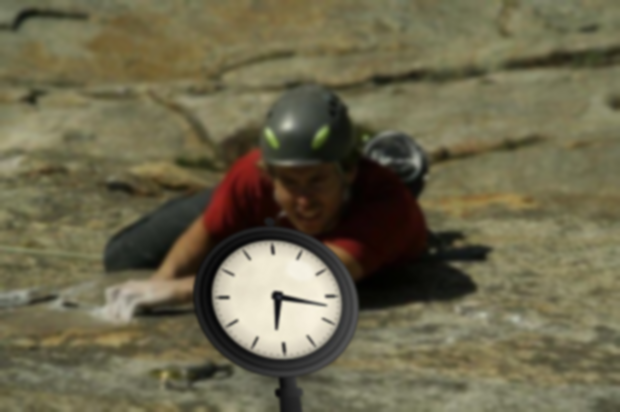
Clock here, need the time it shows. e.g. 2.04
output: 6.17
